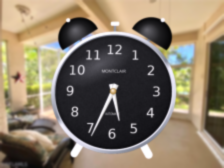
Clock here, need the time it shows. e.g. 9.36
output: 5.34
